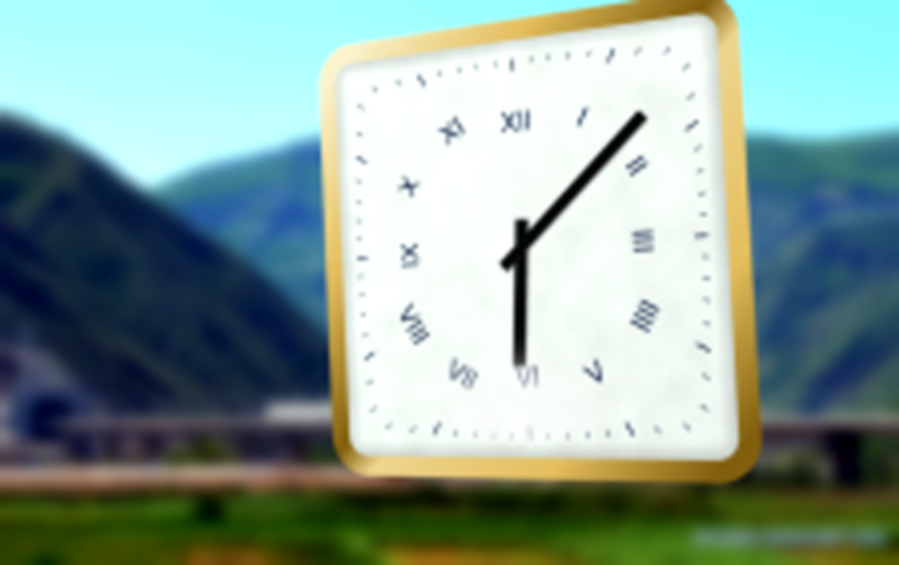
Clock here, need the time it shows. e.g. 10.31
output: 6.08
